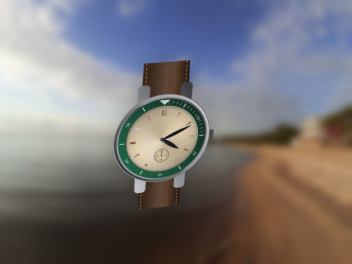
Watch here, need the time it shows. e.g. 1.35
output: 4.11
